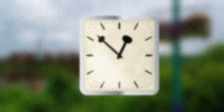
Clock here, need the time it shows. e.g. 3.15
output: 12.52
